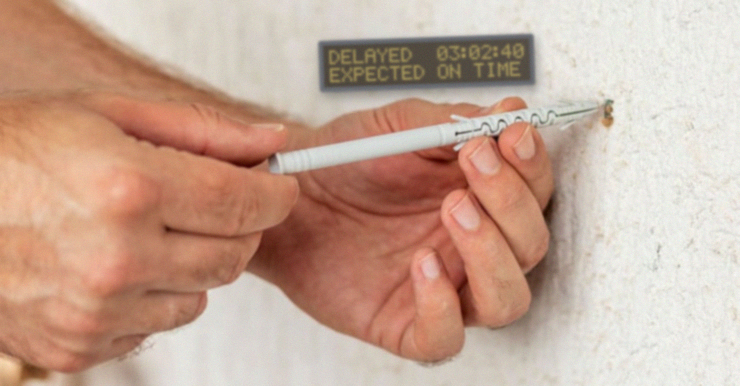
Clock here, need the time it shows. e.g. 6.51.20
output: 3.02.40
